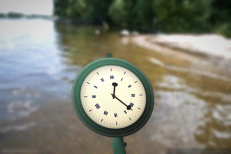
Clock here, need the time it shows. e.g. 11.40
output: 12.22
